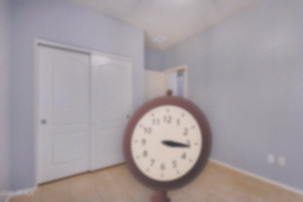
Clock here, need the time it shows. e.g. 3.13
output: 3.16
